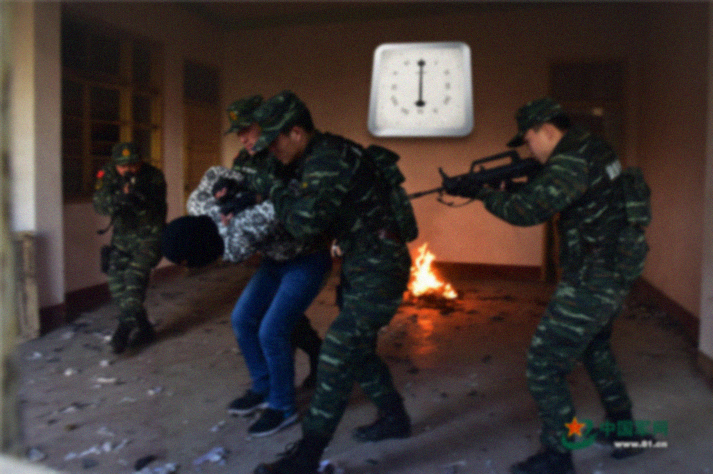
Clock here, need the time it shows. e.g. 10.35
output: 6.00
